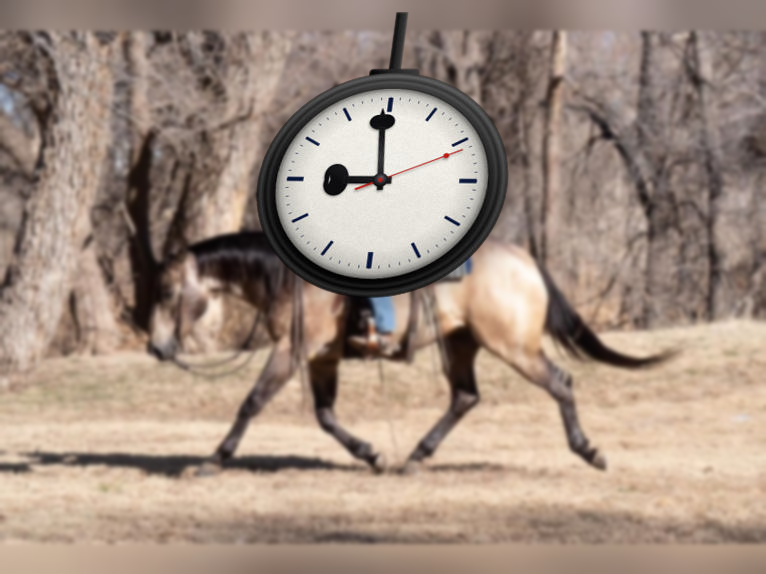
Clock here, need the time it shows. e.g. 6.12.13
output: 8.59.11
